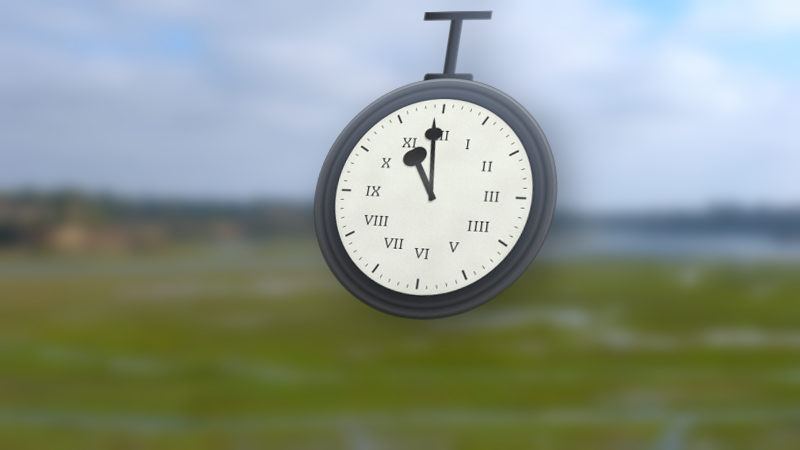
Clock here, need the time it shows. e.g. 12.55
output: 10.59
